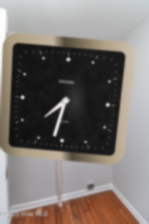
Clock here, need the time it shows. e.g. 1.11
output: 7.32
